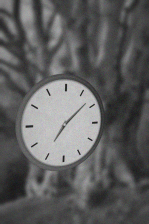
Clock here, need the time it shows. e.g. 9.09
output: 7.08
